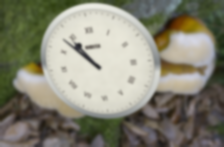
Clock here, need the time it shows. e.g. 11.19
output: 10.53
